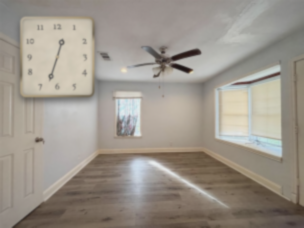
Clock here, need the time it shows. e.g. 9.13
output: 12.33
